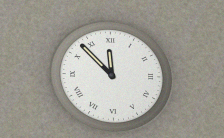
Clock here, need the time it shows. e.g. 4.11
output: 11.53
